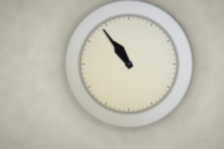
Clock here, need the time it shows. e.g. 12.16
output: 10.54
